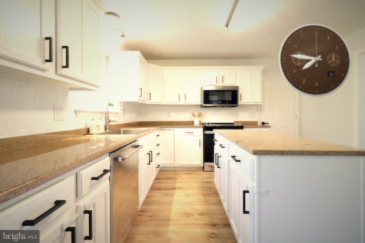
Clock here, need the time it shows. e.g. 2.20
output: 7.46
